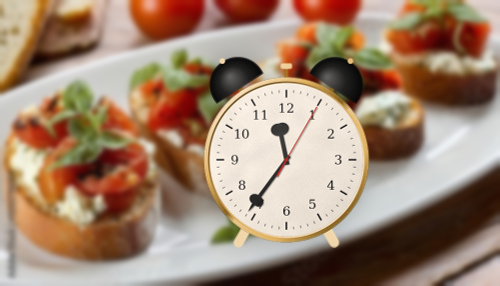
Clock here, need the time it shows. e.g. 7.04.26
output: 11.36.05
